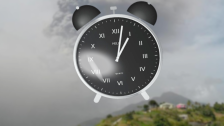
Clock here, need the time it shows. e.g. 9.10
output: 1.02
